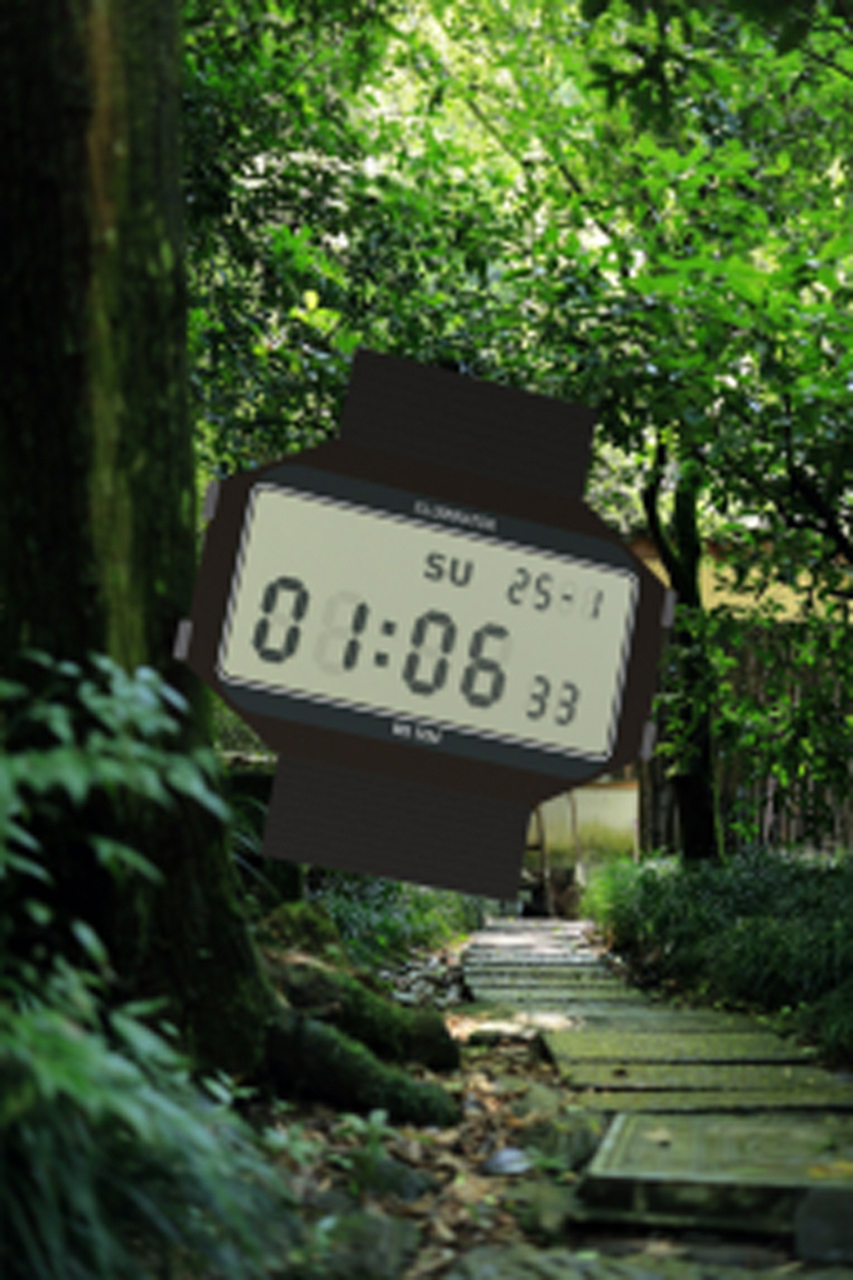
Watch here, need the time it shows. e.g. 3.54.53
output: 1.06.33
